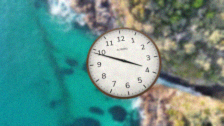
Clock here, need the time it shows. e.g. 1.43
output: 3.49
